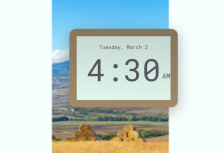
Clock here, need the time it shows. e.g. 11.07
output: 4.30
